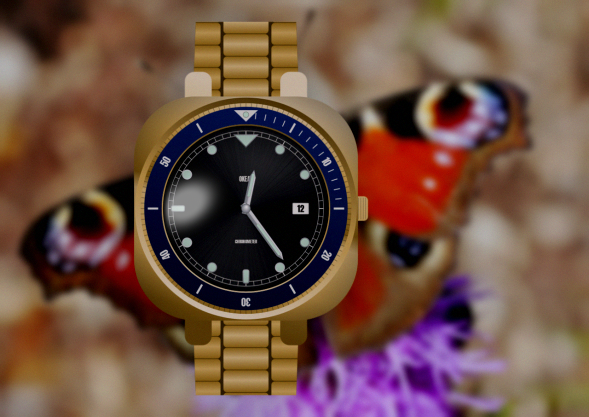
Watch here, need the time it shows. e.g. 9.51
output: 12.24
